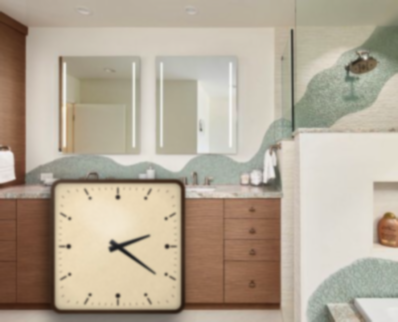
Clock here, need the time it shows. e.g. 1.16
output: 2.21
